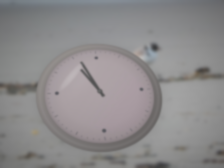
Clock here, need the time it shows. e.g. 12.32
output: 10.56
